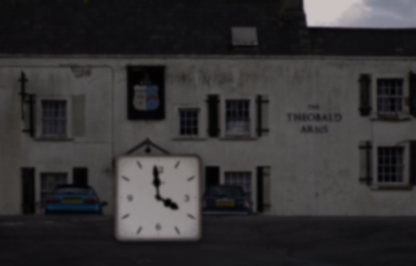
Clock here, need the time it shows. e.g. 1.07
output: 3.59
